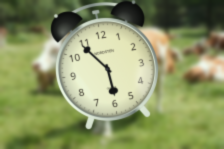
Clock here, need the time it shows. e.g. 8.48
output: 5.54
